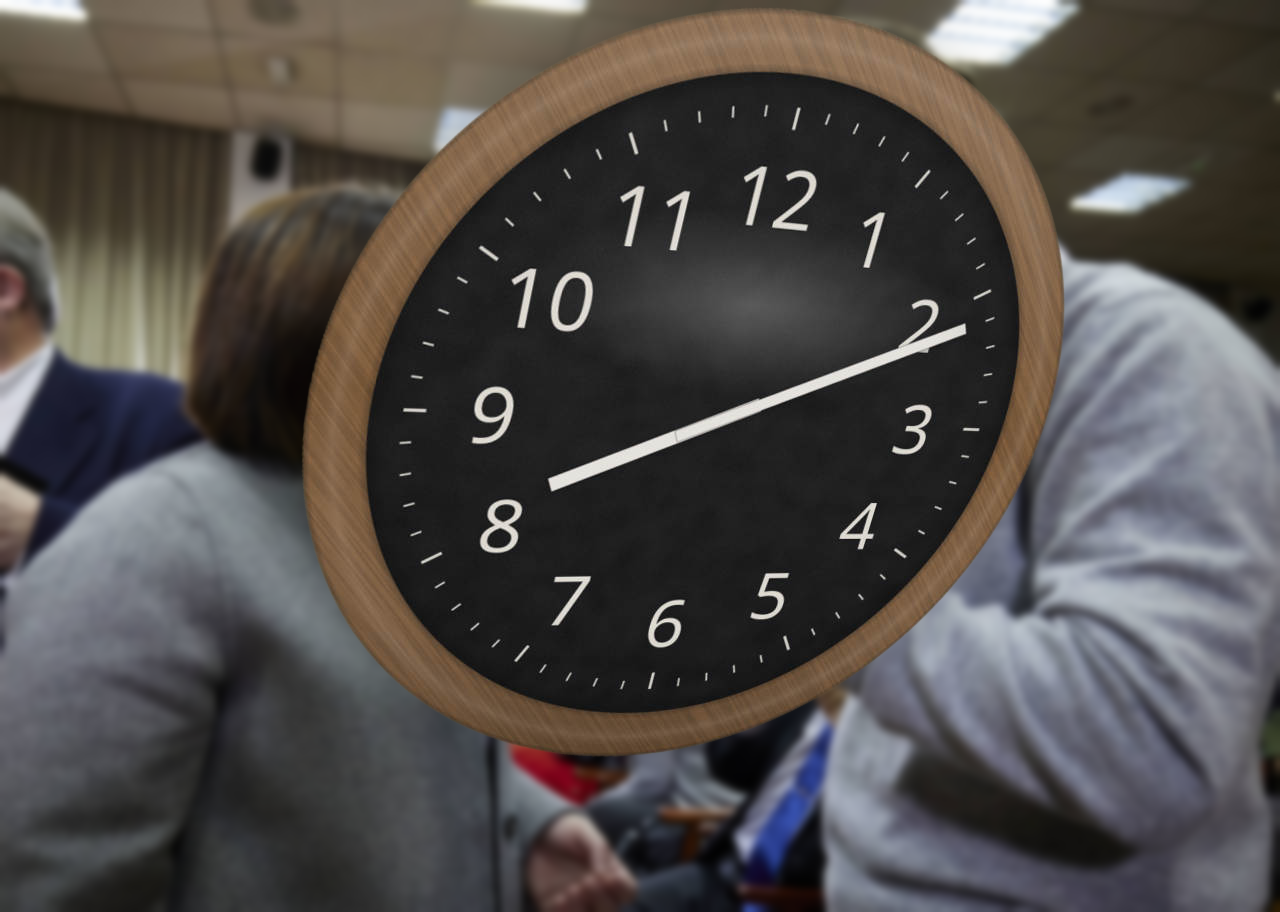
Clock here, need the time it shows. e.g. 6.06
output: 8.11
